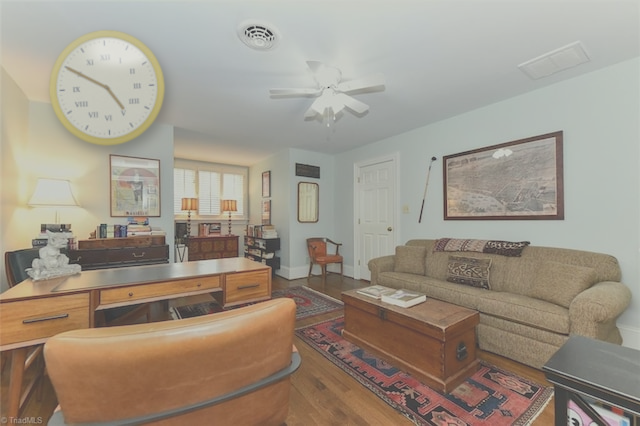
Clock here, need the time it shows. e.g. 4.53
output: 4.50
